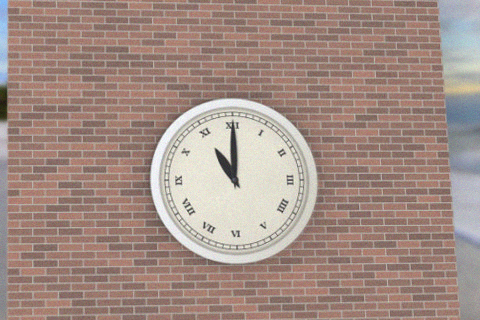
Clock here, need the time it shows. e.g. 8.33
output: 11.00
